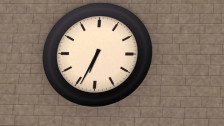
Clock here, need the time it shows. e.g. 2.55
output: 6.34
